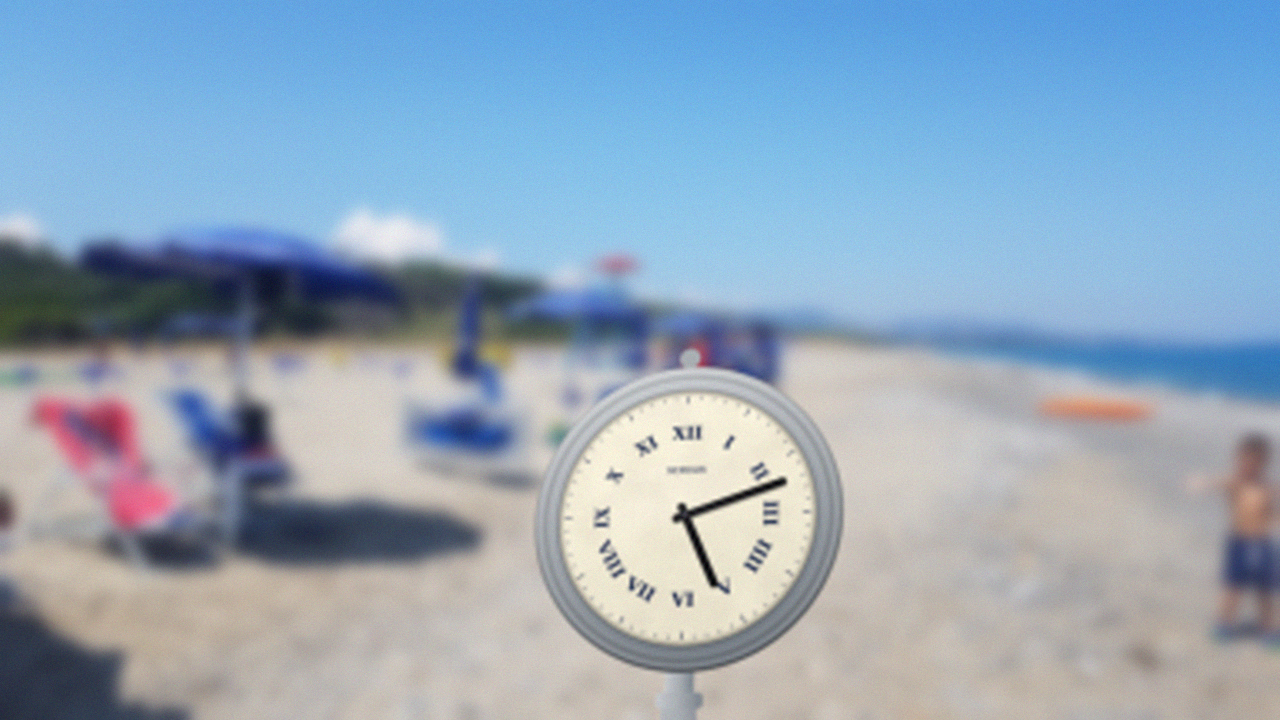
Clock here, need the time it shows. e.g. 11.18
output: 5.12
